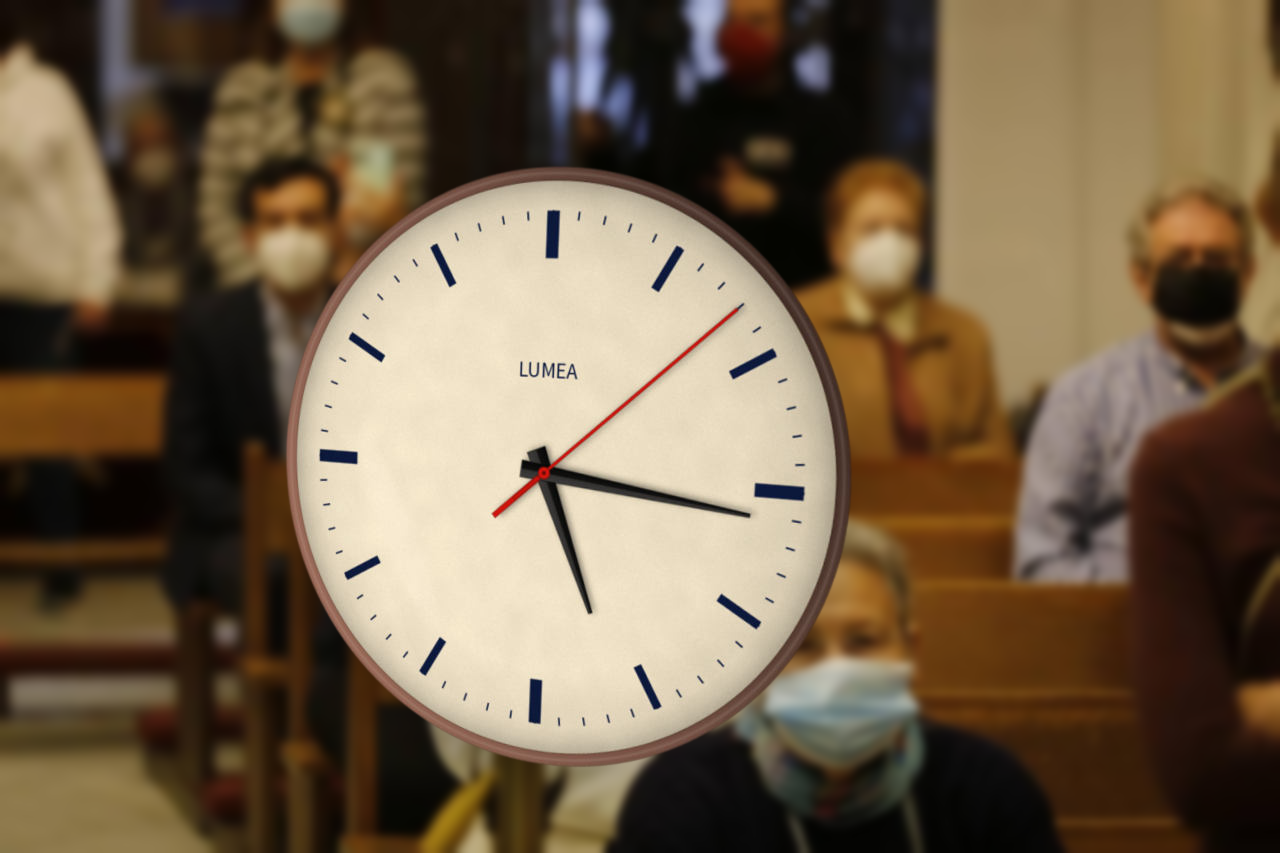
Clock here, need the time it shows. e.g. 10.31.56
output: 5.16.08
